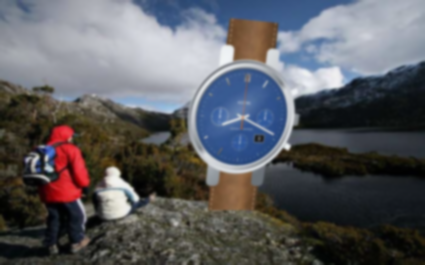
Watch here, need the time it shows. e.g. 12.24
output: 8.19
